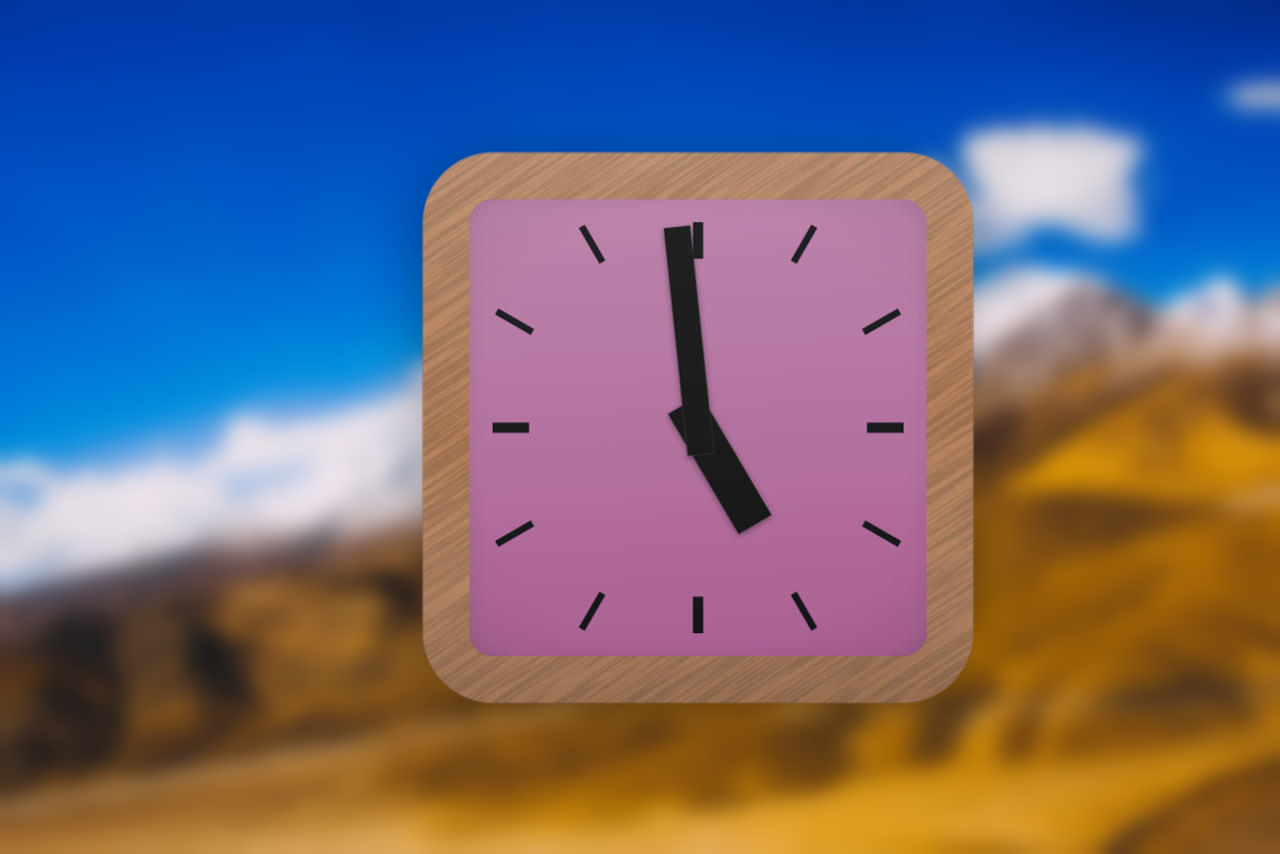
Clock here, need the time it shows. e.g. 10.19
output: 4.59
